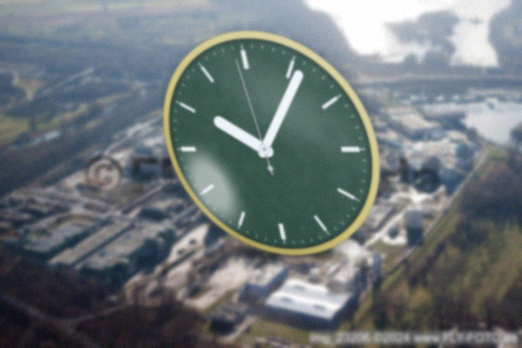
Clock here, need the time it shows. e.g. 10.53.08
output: 10.05.59
